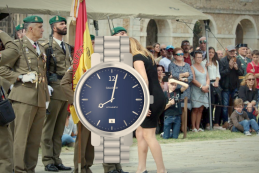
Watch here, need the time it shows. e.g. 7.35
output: 8.02
